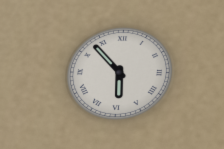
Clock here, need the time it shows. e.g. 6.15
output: 5.53
